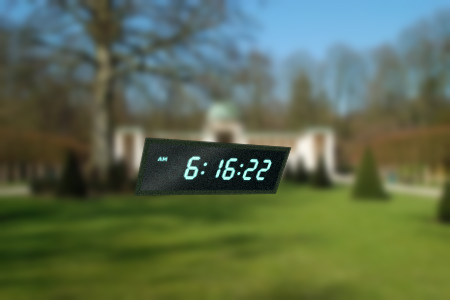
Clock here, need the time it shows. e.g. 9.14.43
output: 6.16.22
